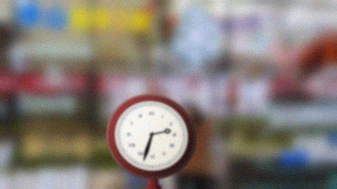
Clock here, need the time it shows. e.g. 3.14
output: 2.33
